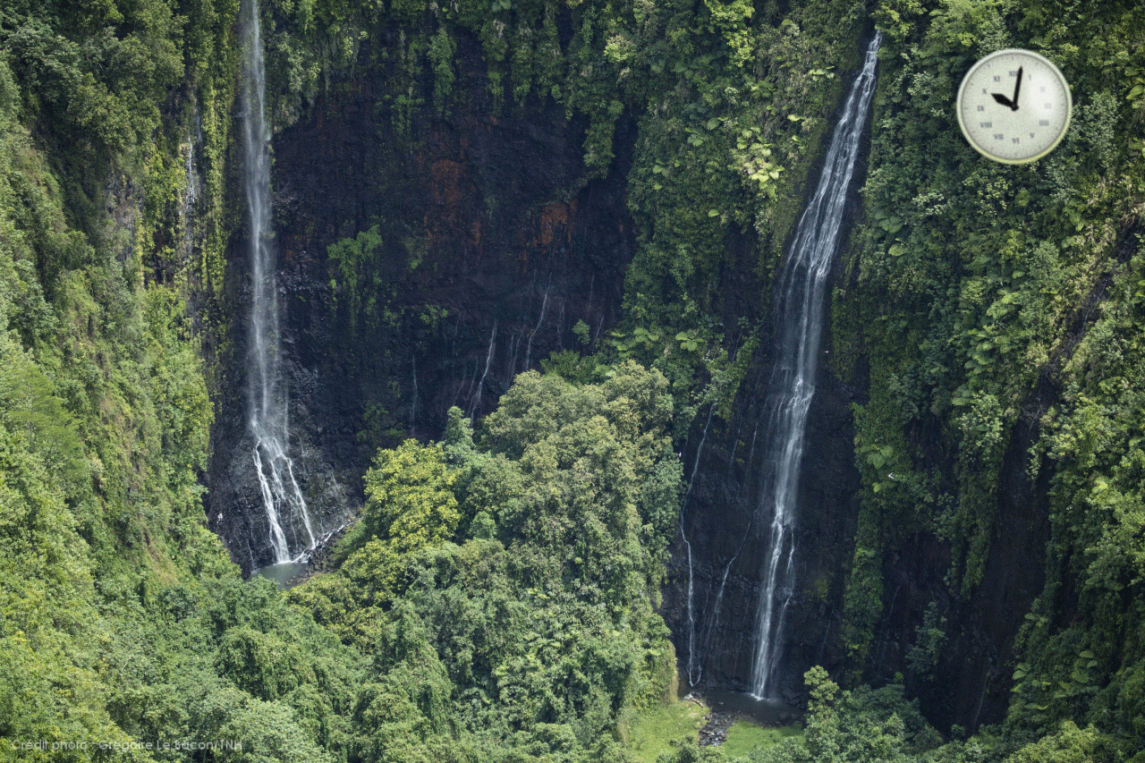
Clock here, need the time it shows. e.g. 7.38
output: 10.02
